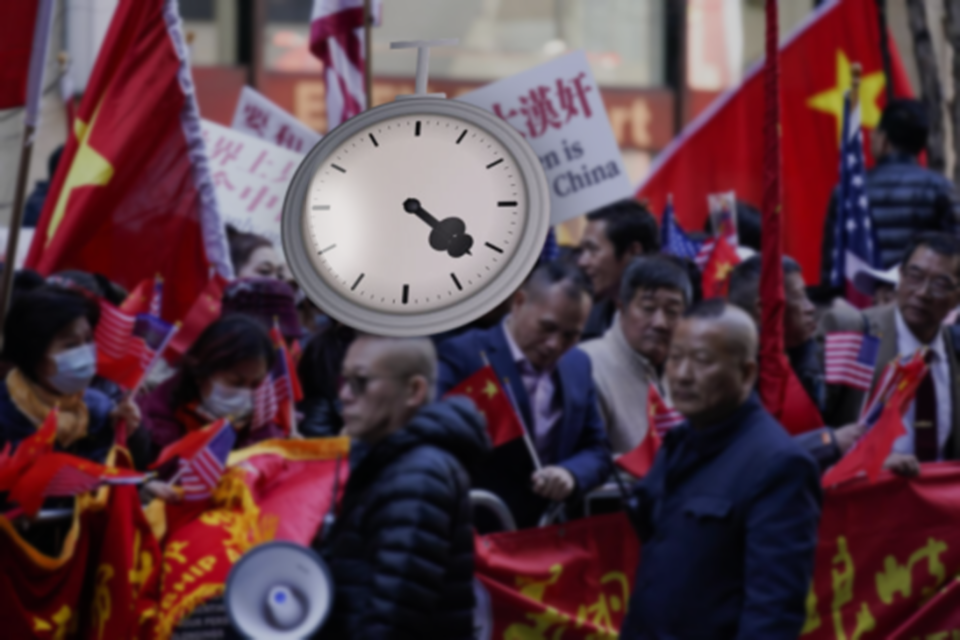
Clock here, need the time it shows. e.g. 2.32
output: 4.22
